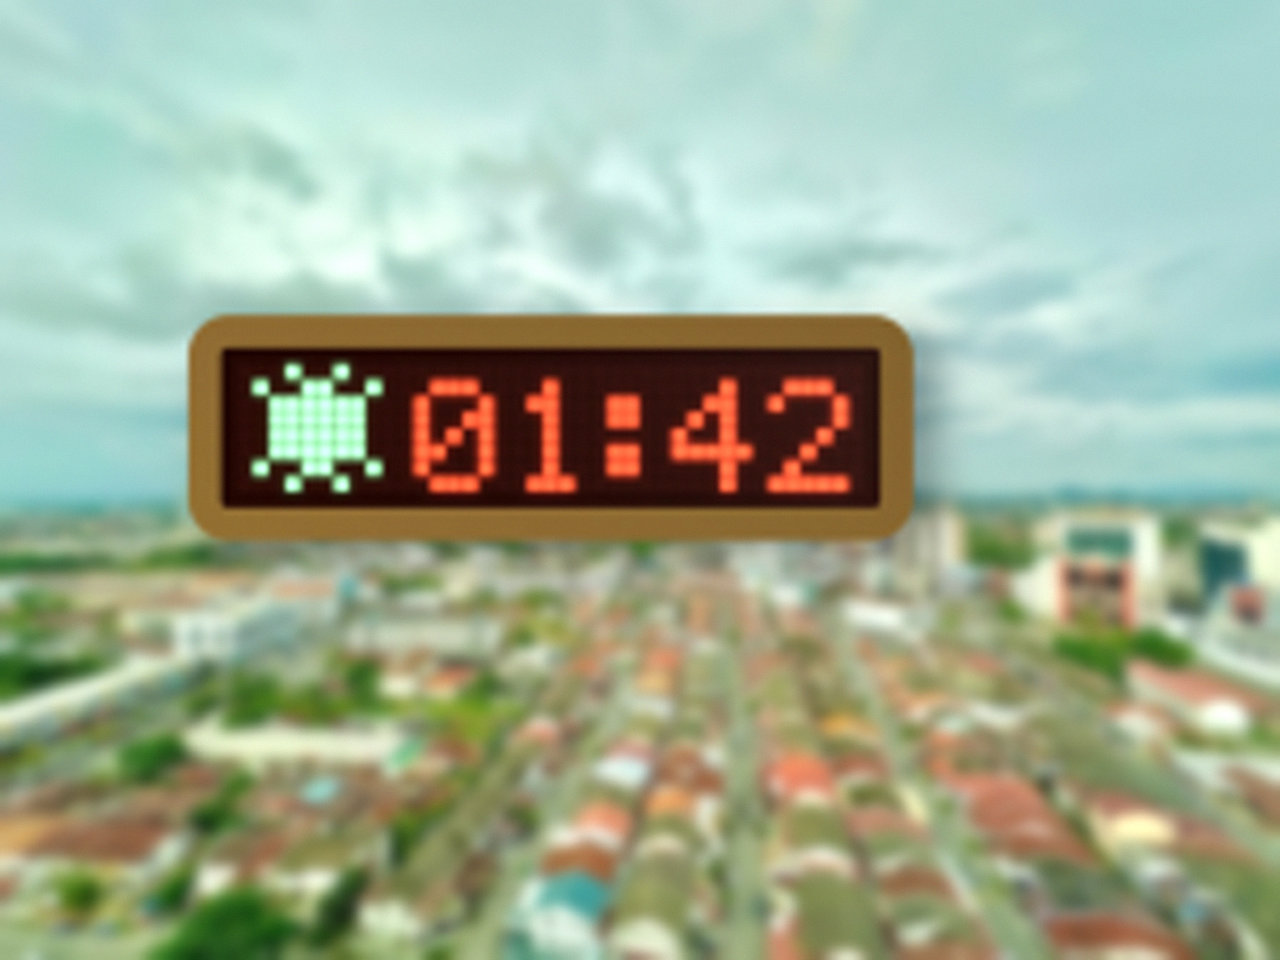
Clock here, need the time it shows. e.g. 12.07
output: 1.42
